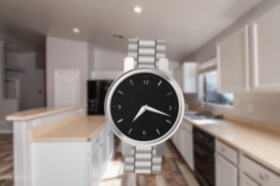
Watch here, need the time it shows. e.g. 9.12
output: 7.18
